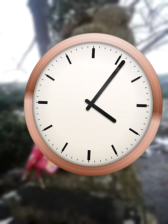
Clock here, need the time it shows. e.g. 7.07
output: 4.06
